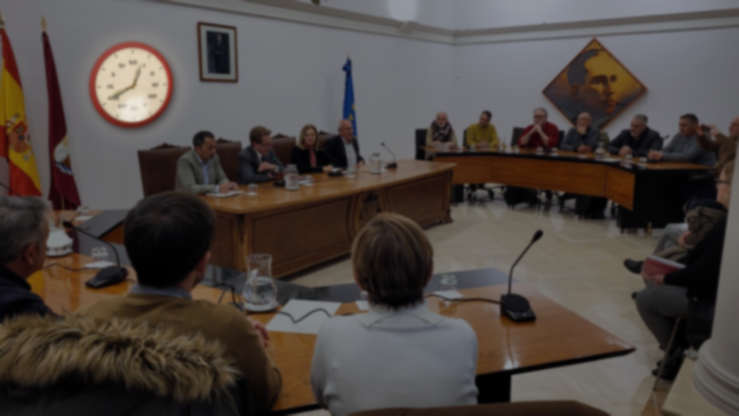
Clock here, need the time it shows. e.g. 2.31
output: 12.41
